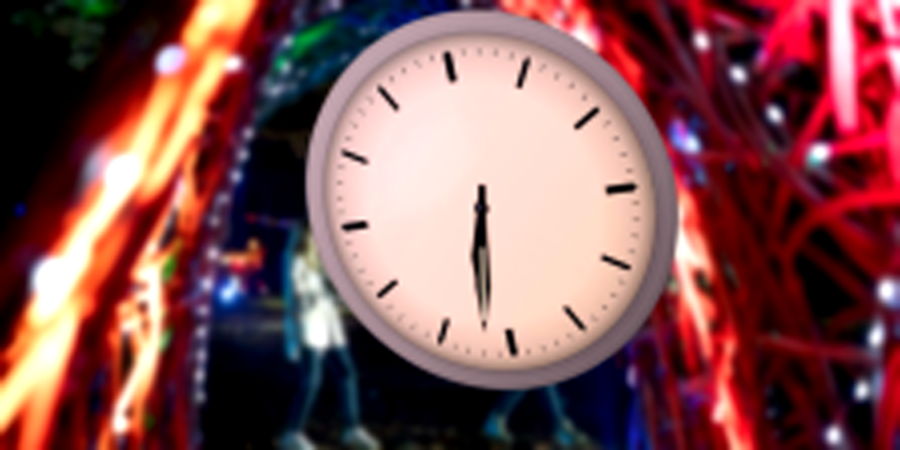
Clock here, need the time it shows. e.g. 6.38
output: 6.32
